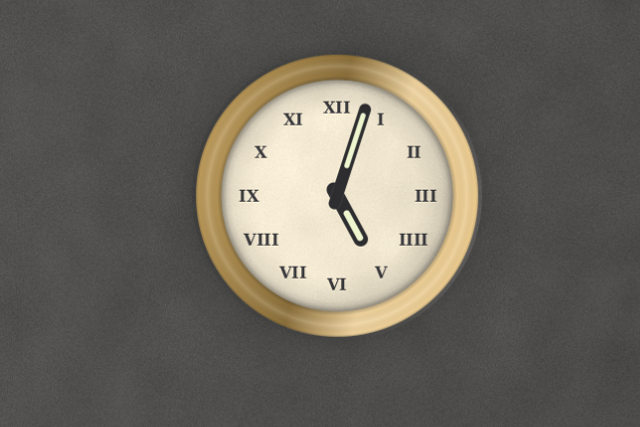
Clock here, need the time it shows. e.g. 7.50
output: 5.03
